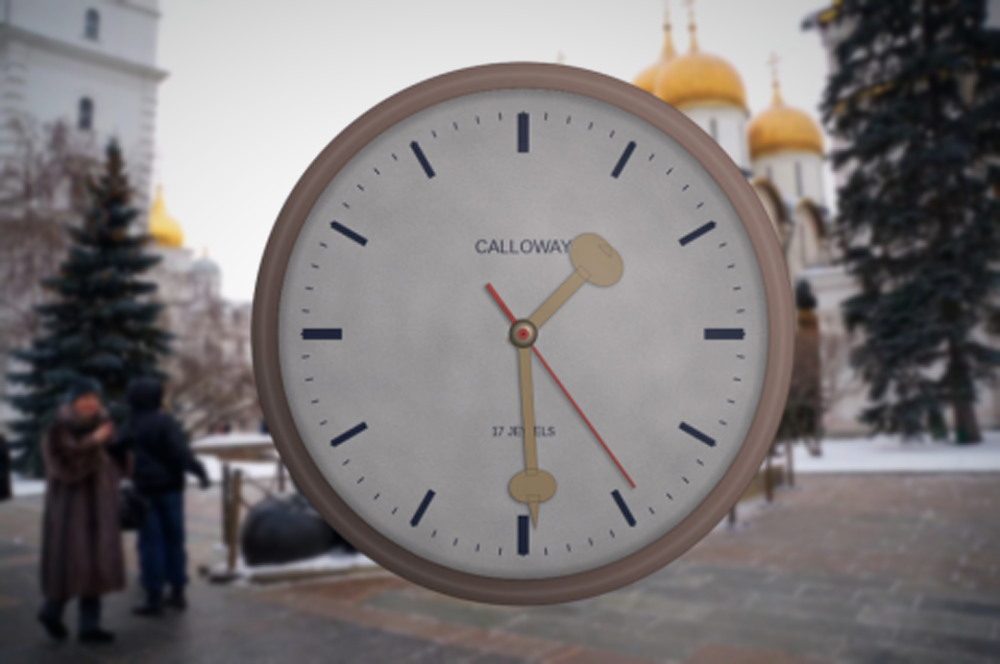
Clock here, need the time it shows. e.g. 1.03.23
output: 1.29.24
